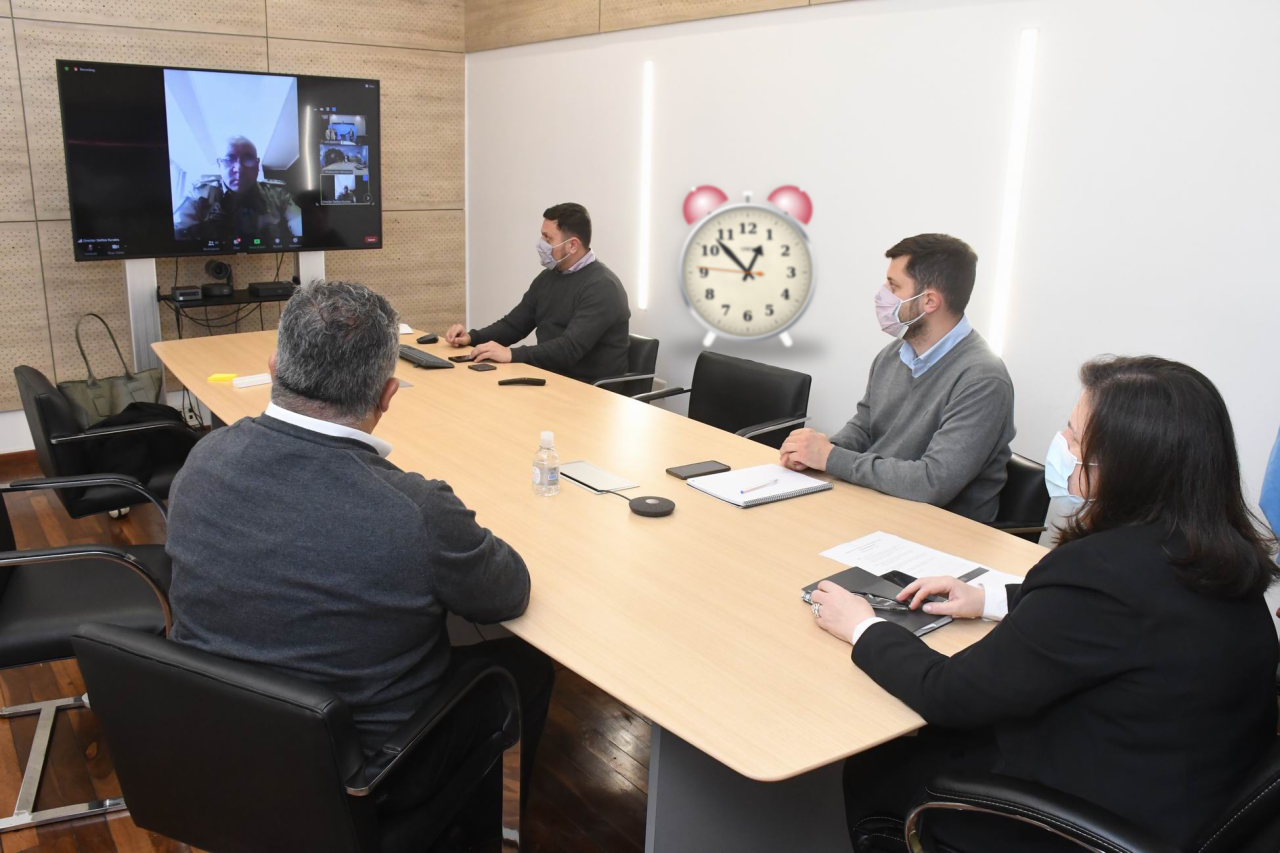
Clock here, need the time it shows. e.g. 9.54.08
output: 12.52.46
